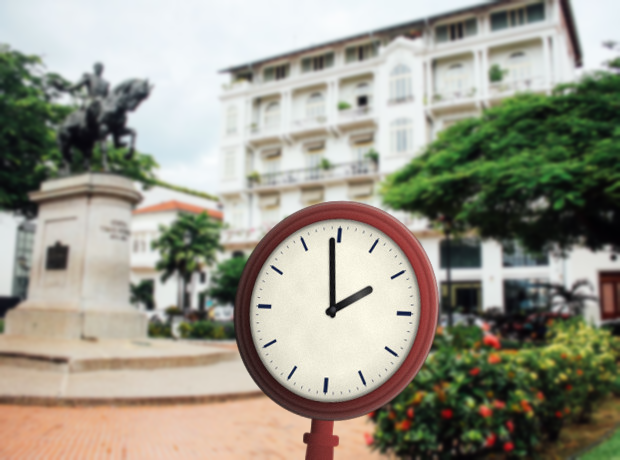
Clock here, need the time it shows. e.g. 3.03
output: 1.59
